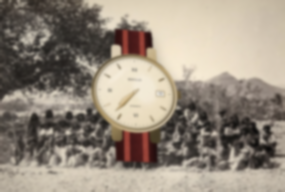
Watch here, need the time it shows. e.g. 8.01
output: 7.37
